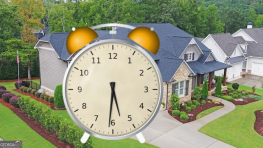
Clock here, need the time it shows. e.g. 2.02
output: 5.31
